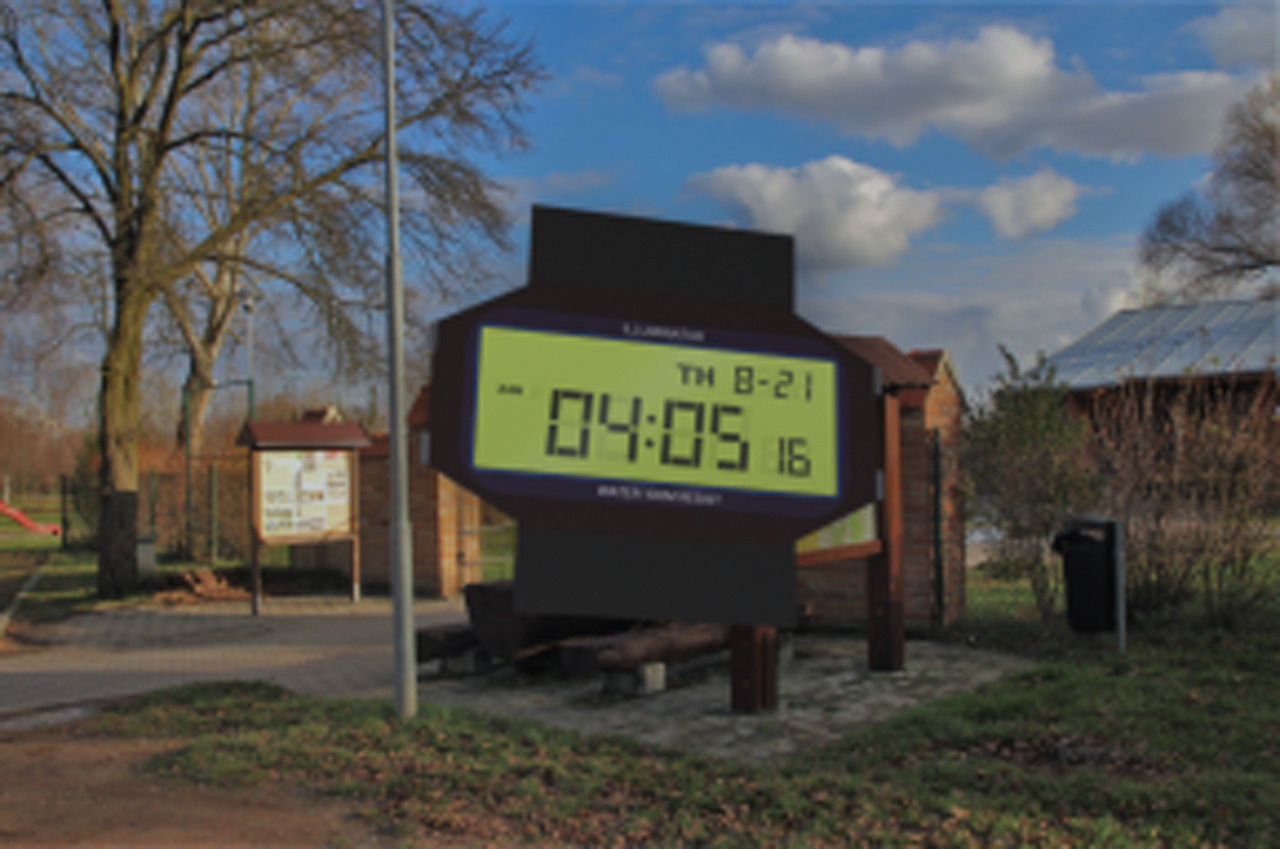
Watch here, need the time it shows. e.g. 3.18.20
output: 4.05.16
